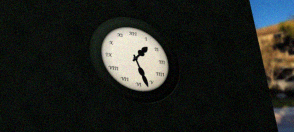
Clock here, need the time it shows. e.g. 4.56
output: 1.27
